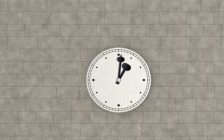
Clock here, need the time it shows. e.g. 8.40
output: 1.01
